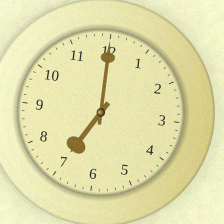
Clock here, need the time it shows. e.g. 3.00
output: 7.00
